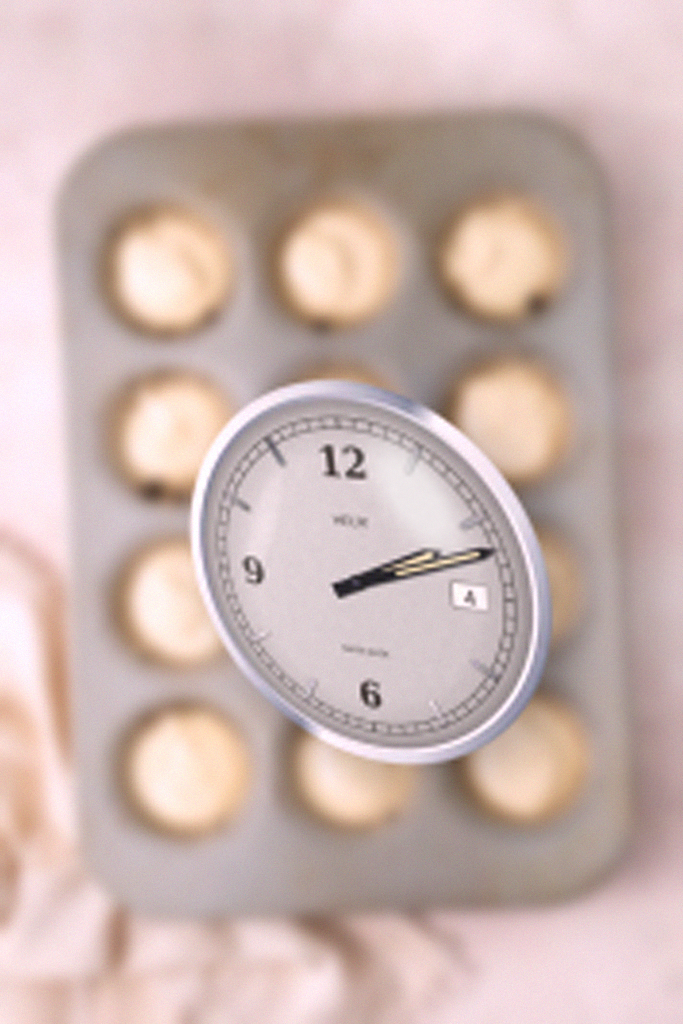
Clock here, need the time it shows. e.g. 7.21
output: 2.12
